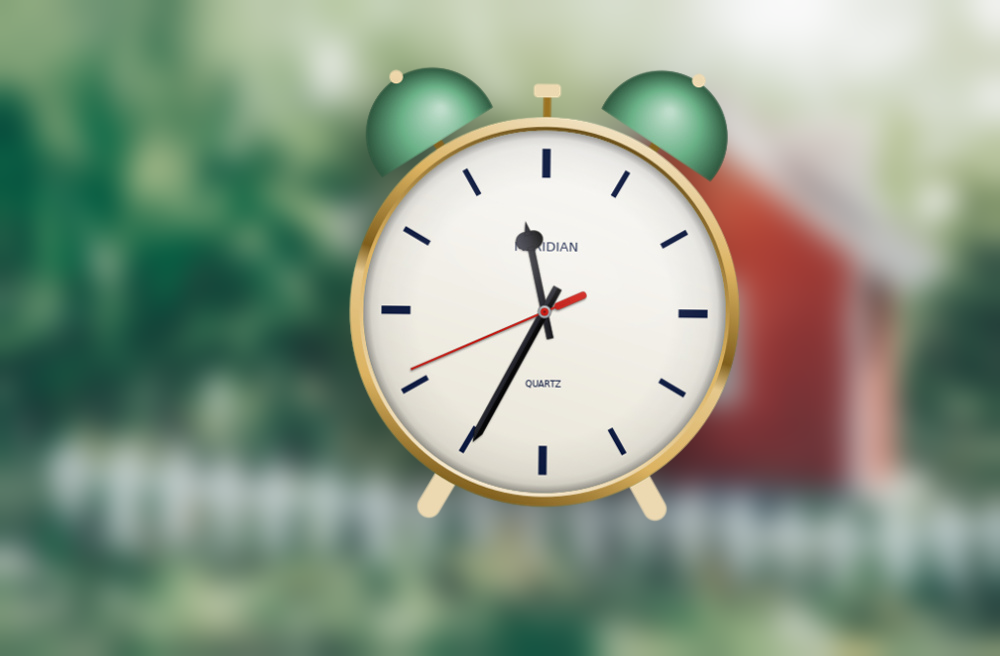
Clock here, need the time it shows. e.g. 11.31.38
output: 11.34.41
